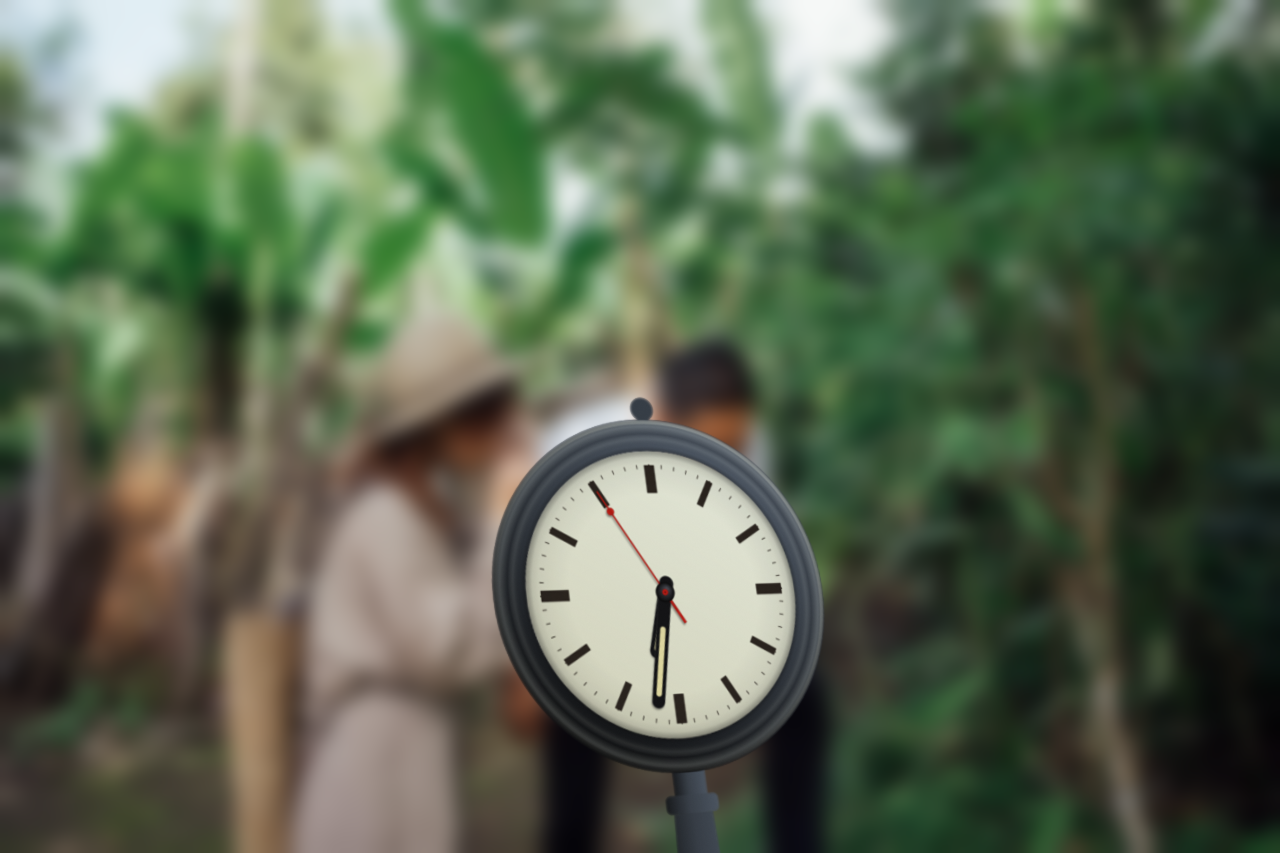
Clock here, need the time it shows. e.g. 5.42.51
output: 6.31.55
